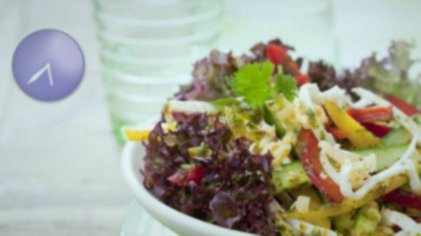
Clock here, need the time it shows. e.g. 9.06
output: 5.38
